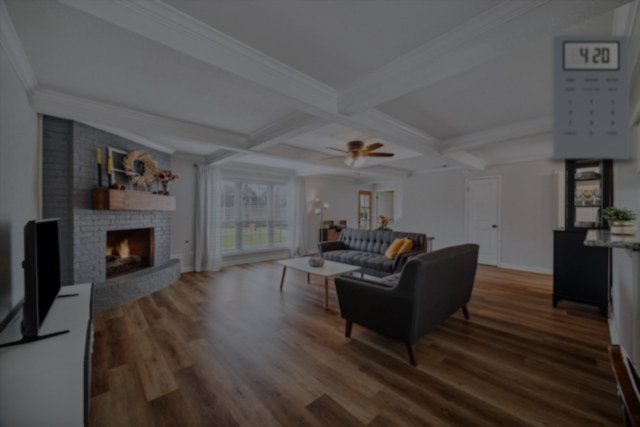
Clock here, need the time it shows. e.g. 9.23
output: 4.20
